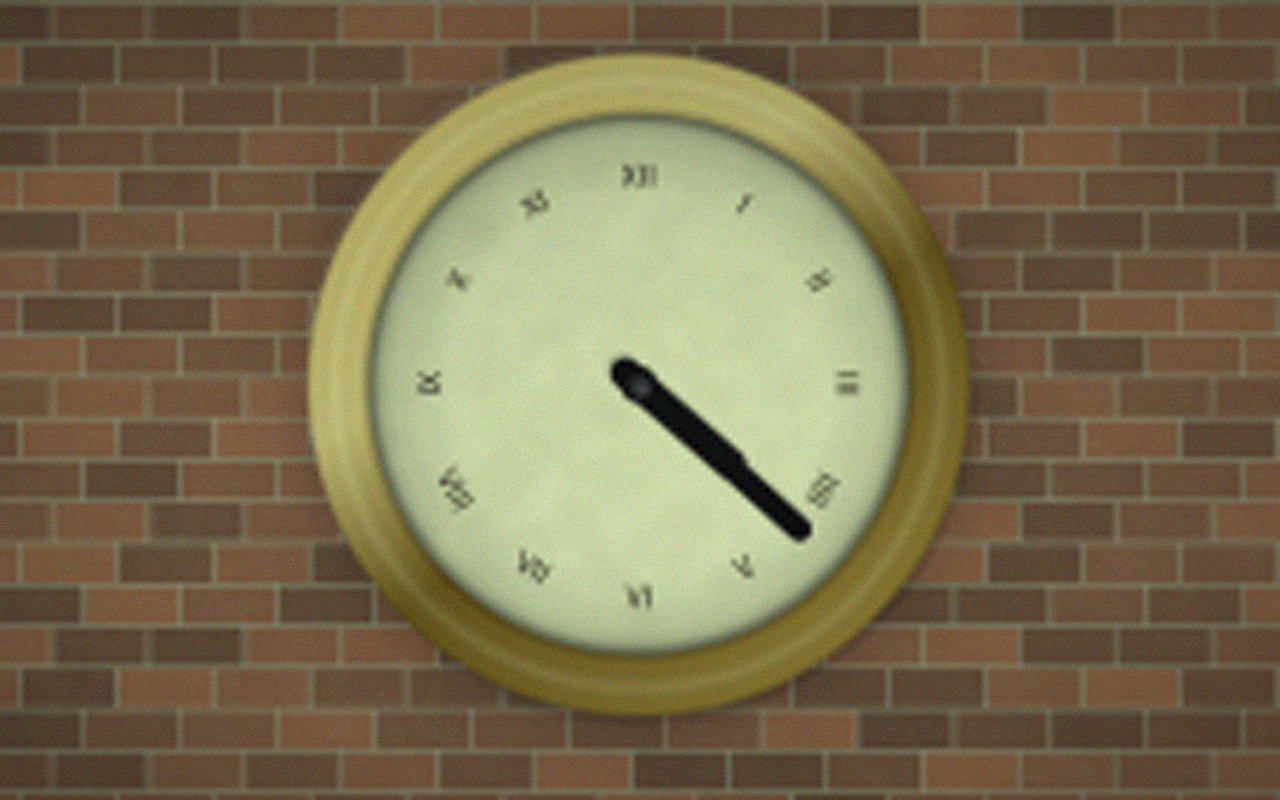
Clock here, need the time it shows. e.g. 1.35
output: 4.22
